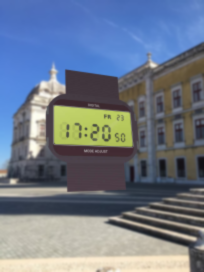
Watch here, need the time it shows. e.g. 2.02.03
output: 17.20.50
